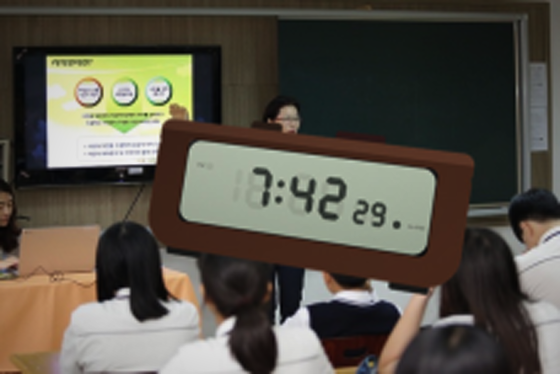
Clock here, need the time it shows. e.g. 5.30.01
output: 7.42.29
